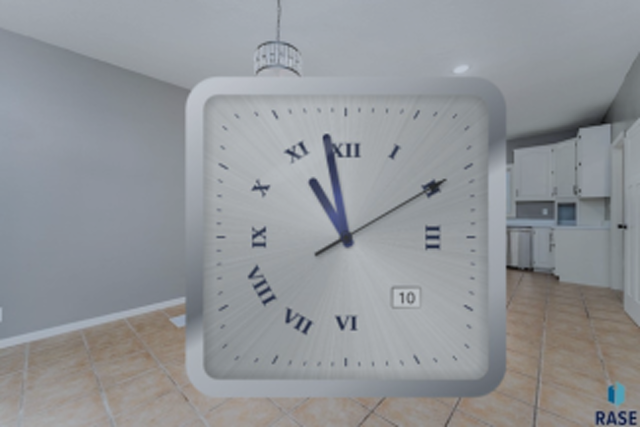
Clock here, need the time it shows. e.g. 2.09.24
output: 10.58.10
